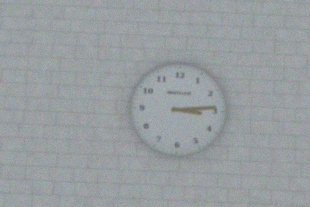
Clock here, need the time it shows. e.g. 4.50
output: 3.14
